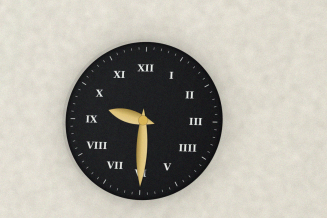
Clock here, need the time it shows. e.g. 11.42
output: 9.30
